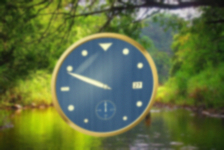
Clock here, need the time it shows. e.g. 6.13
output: 9.49
